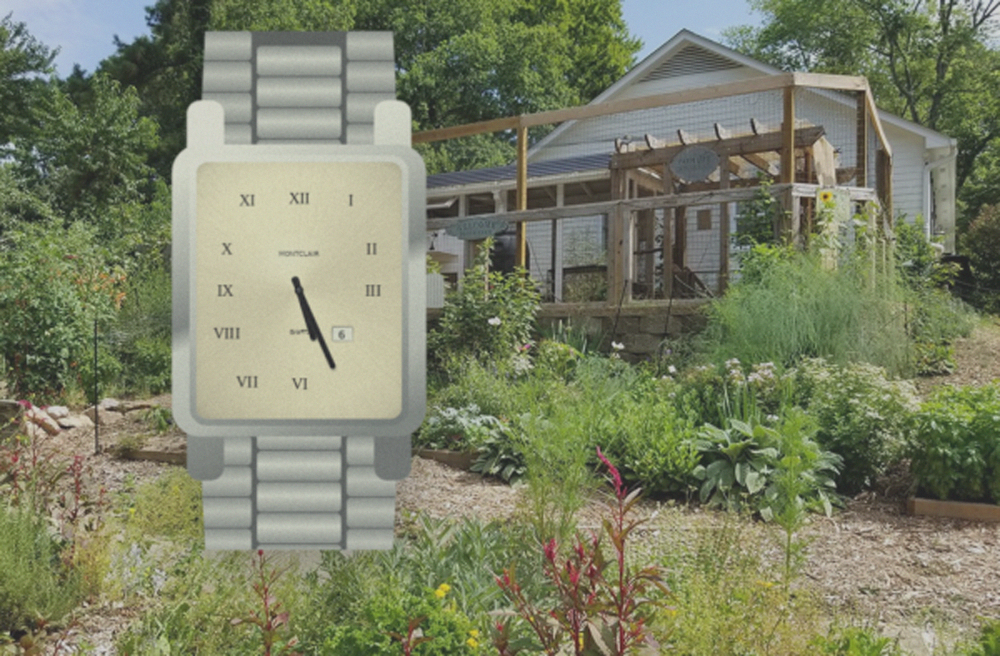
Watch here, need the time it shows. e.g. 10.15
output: 5.26
